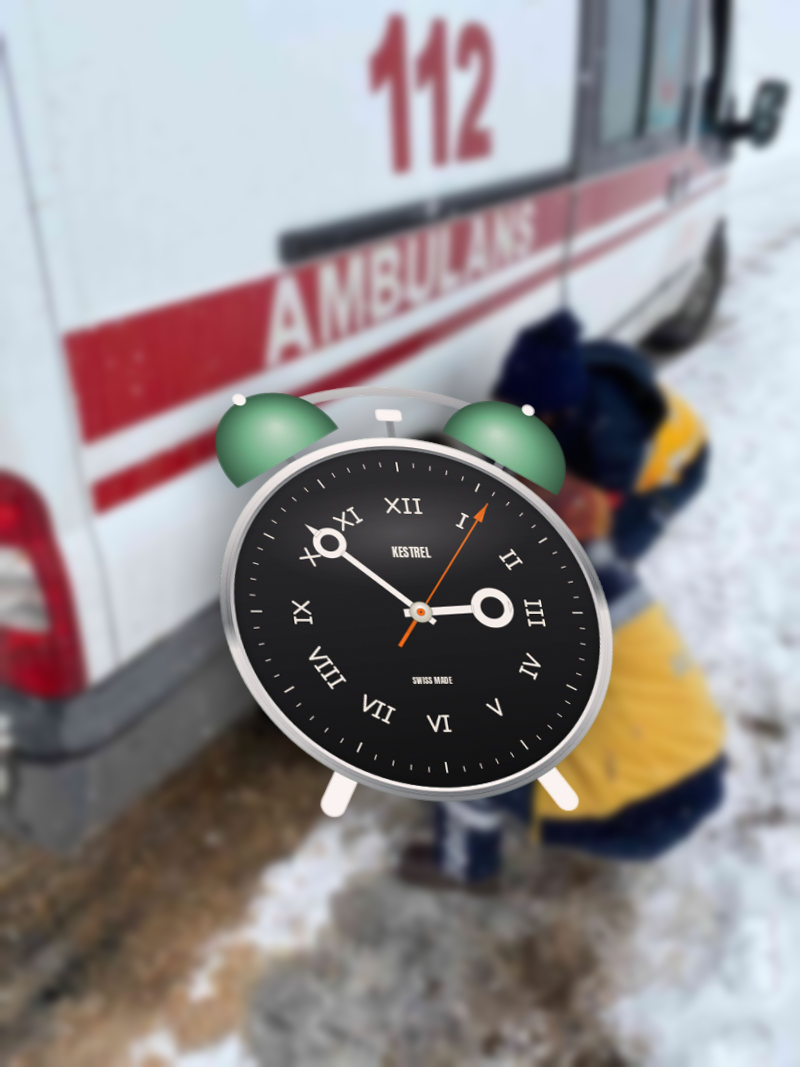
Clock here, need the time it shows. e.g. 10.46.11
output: 2.52.06
